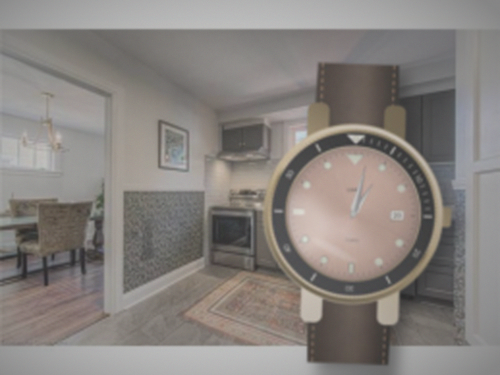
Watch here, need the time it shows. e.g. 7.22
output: 1.02
